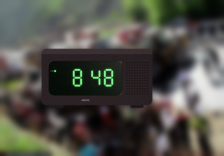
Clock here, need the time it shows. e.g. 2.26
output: 8.48
